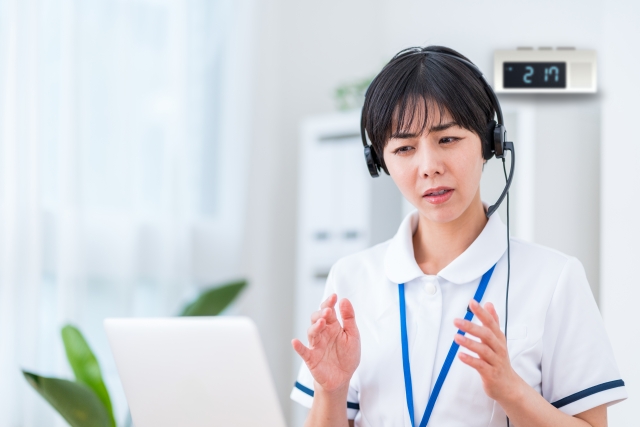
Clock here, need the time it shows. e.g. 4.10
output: 2.17
